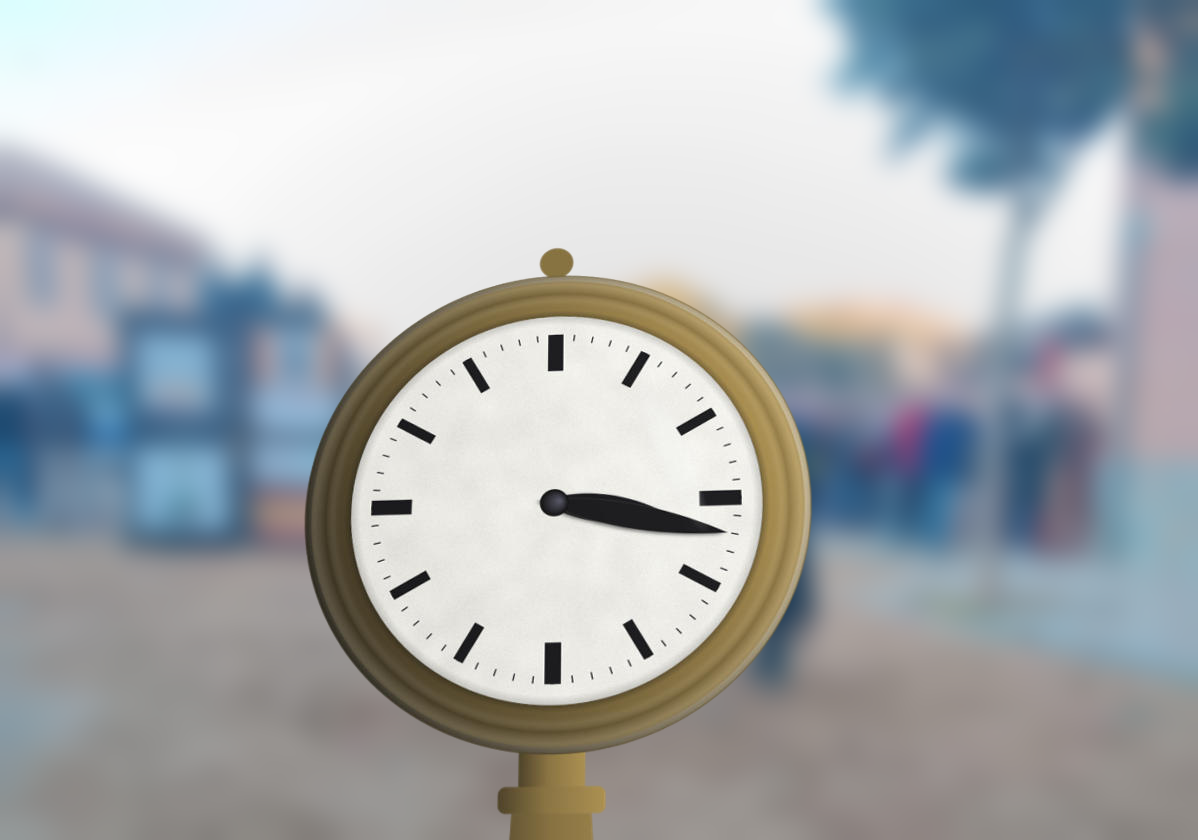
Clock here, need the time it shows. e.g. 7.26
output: 3.17
